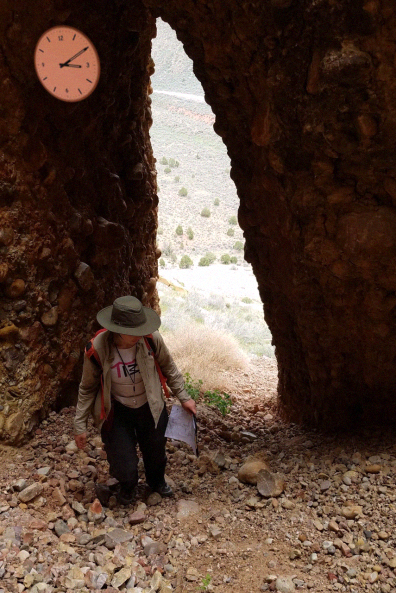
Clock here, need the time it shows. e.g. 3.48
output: 3.10
